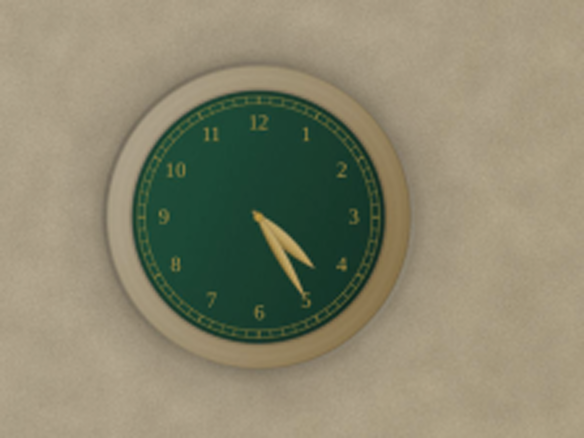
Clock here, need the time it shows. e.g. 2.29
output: 4.25
